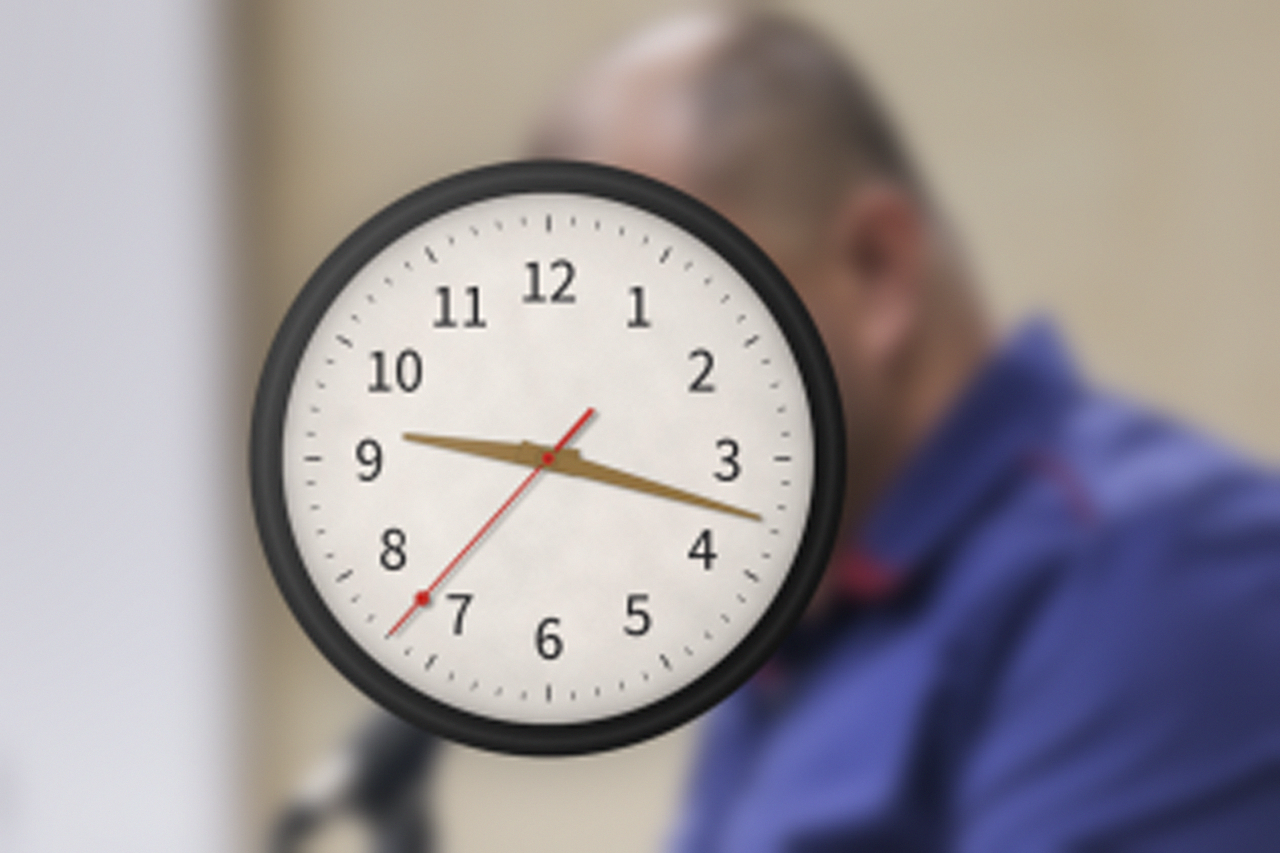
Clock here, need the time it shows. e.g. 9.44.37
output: 9.17.37
